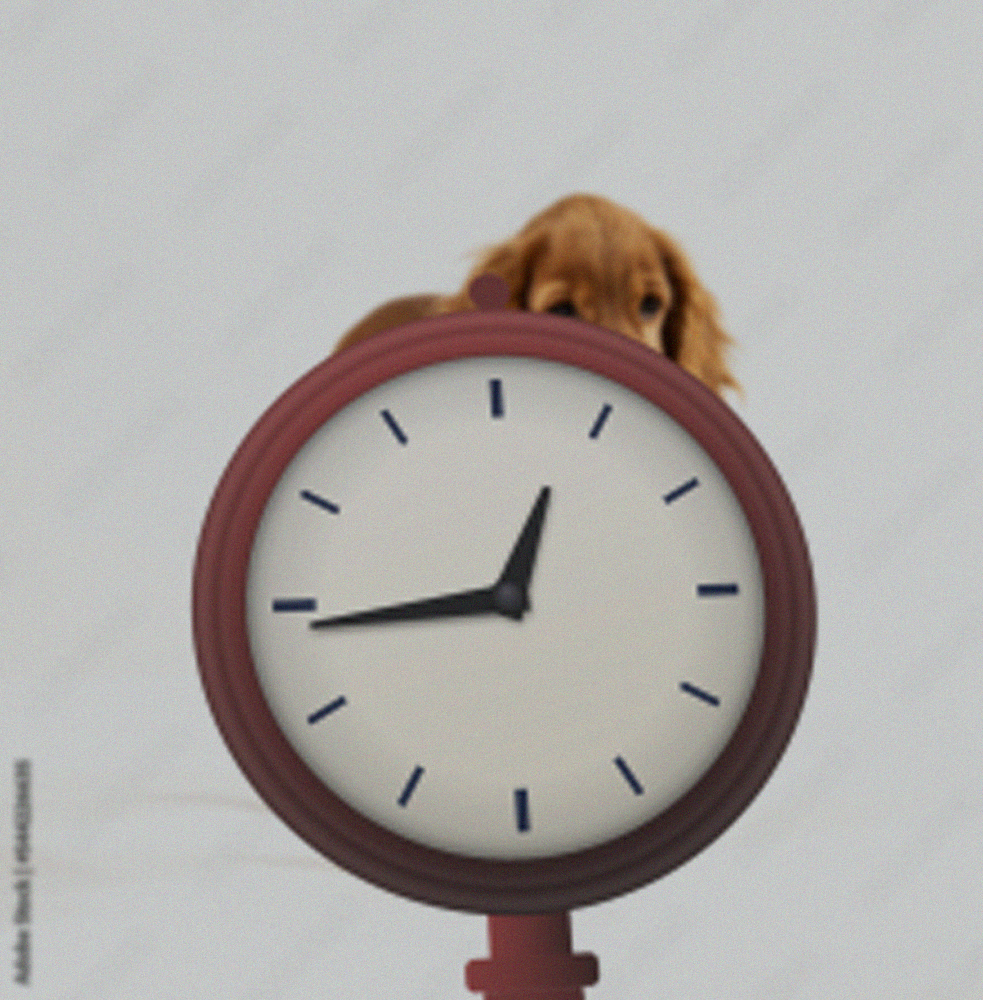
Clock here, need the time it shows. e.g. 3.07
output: 12.44
